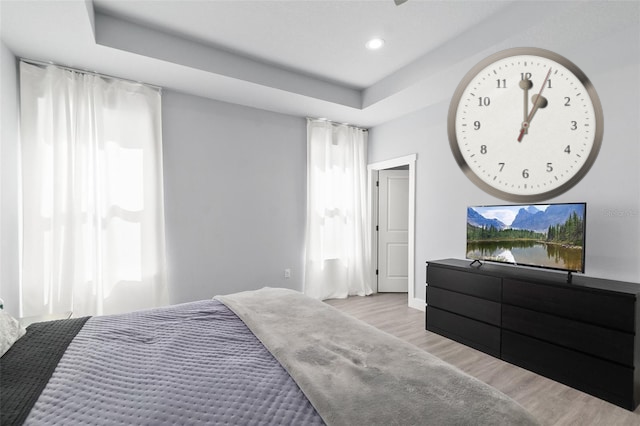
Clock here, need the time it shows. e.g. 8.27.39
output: 1.00.04
